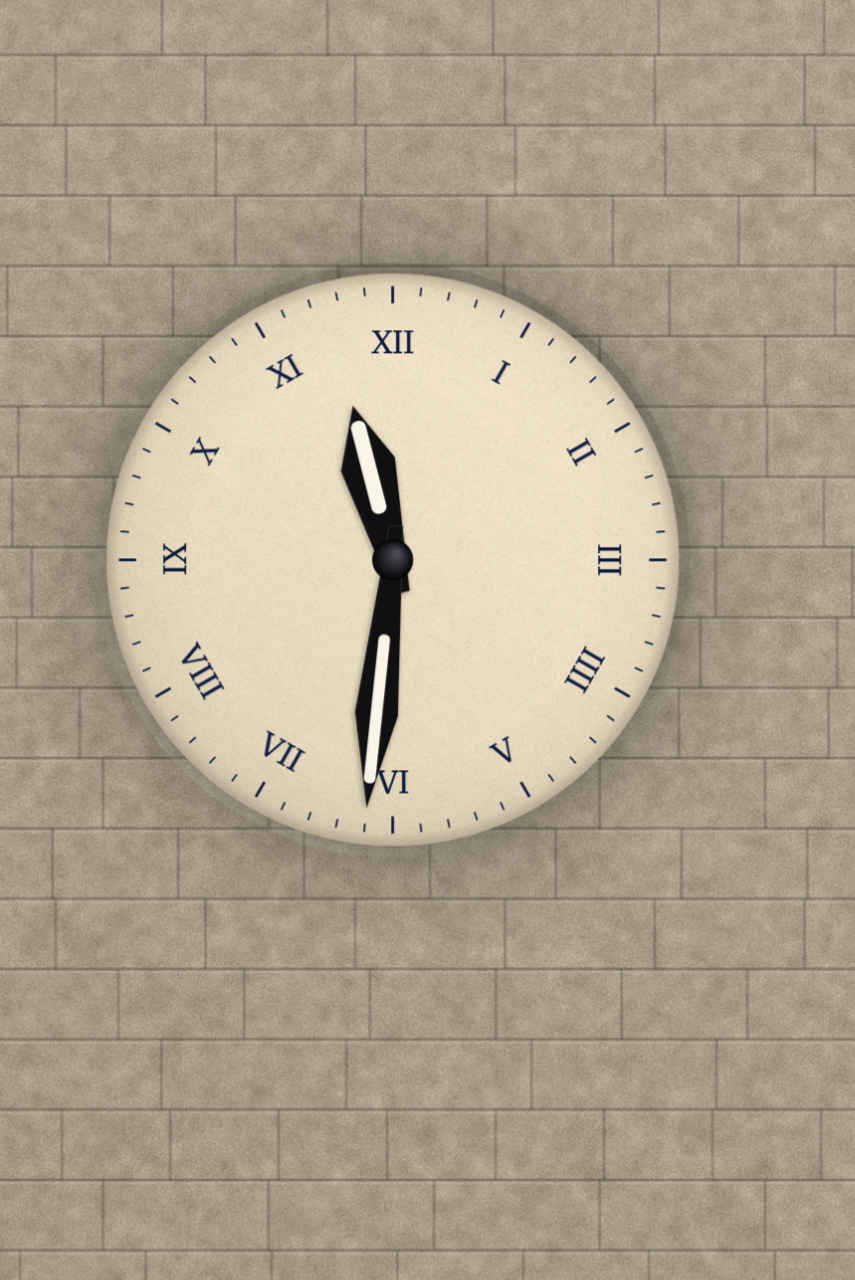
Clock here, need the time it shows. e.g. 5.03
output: 11.31
